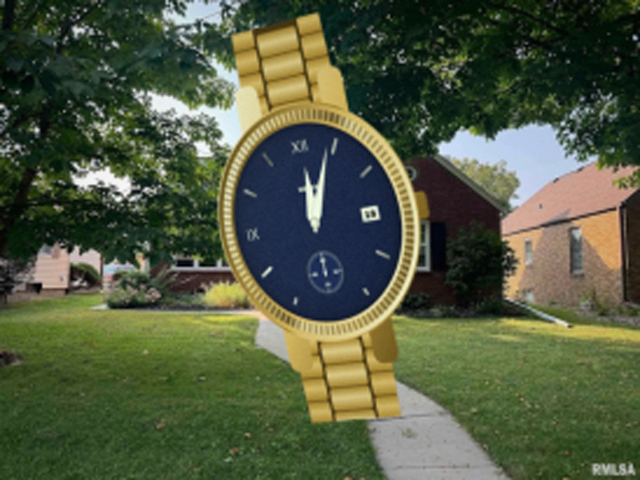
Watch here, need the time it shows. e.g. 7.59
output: 12.04
